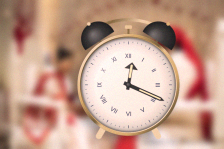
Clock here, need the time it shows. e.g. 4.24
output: 12.19
